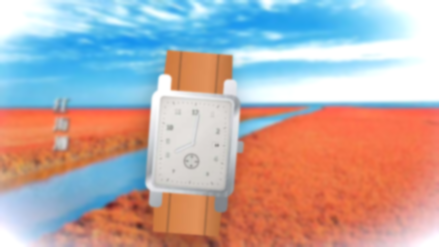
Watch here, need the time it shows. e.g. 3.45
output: 8.01
